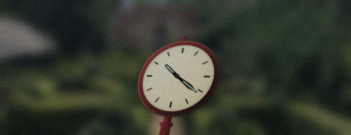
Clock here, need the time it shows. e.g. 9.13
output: 10.21
